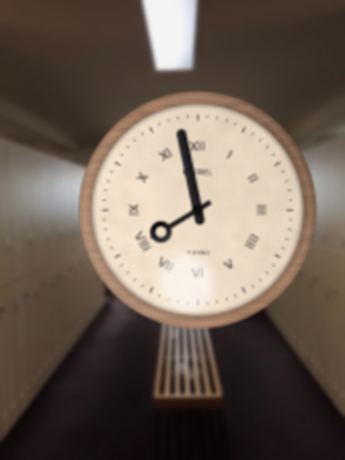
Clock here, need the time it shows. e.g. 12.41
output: 7.58
